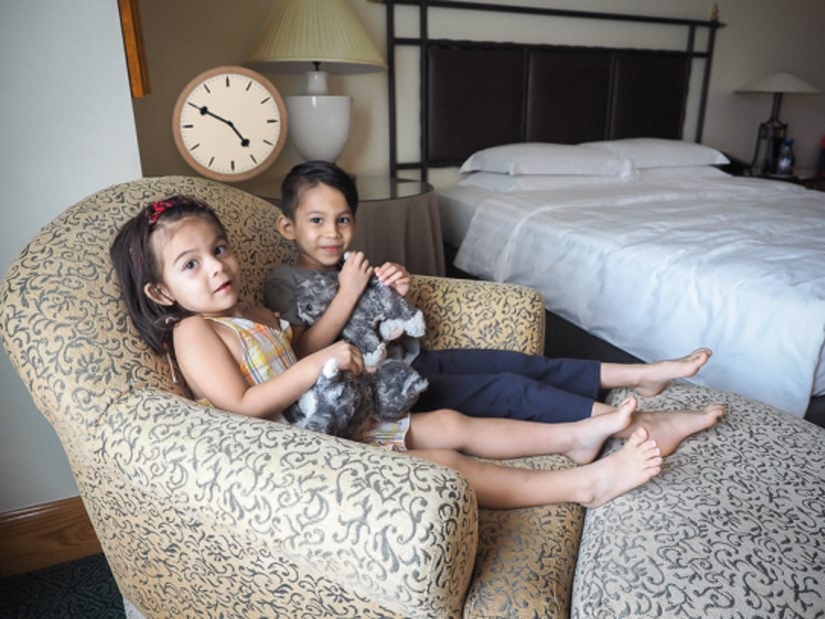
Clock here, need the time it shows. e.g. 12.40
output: 4.50
